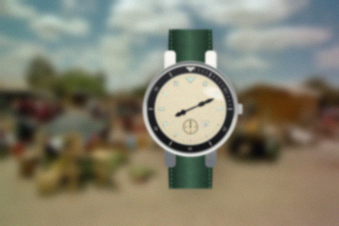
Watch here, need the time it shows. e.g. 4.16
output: 8.11
